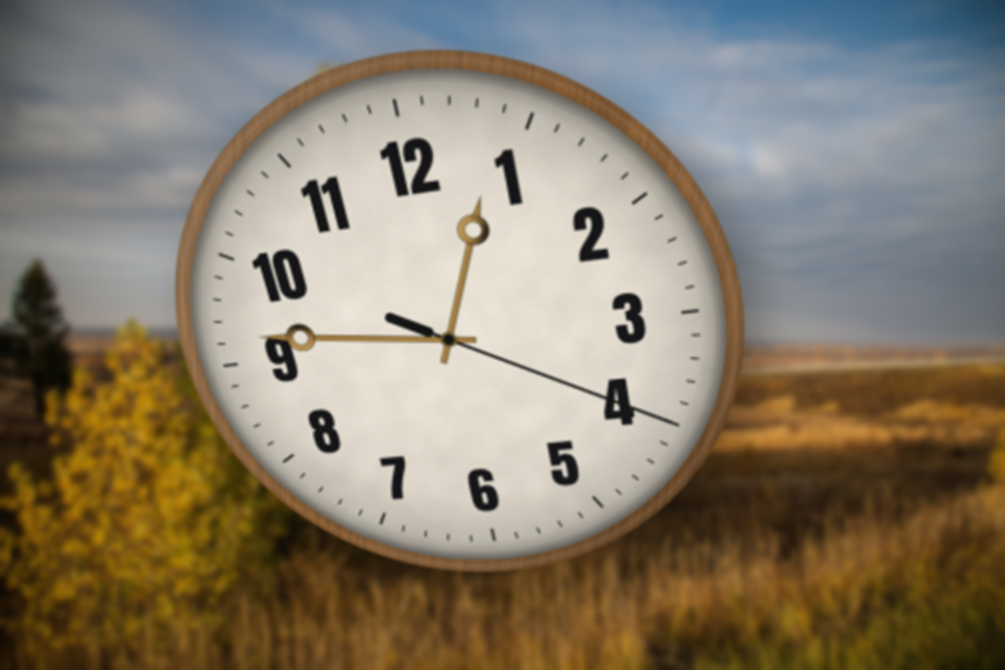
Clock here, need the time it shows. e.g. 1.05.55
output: 12.46.20
